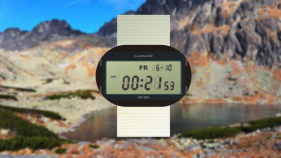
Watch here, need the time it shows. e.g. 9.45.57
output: 0.21.53
